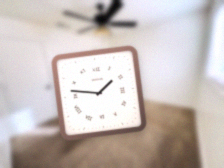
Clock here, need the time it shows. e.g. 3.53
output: 1.47
